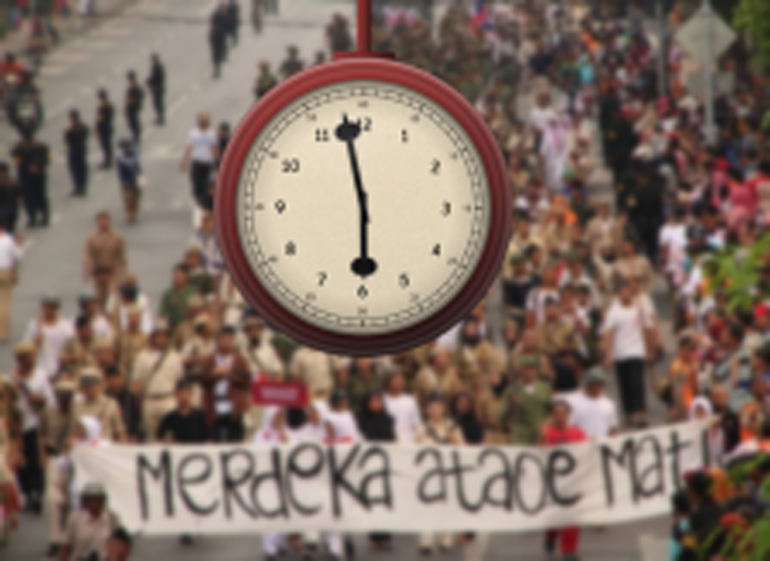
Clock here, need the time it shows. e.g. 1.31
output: 5.58
